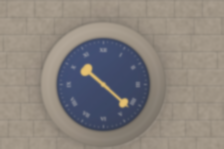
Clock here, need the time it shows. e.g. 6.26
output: 10.22
